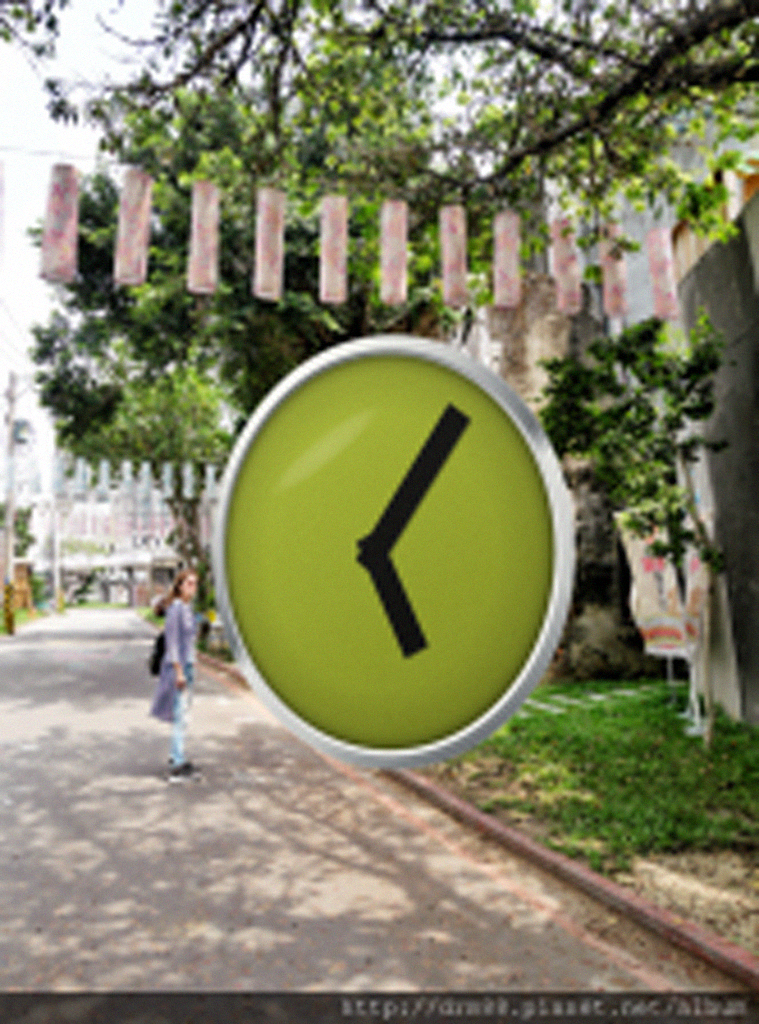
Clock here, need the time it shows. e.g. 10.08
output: 5.06
